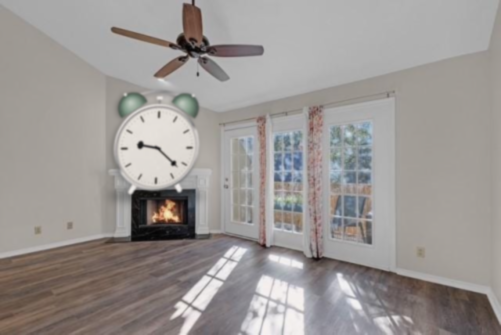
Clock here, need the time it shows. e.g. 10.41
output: 9.22
